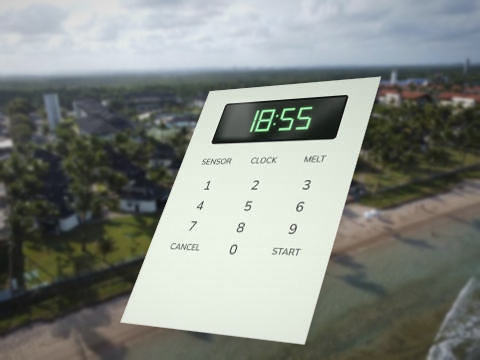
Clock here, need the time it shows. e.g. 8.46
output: 18.55
